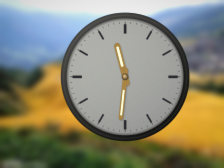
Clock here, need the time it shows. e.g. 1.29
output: 11.31
